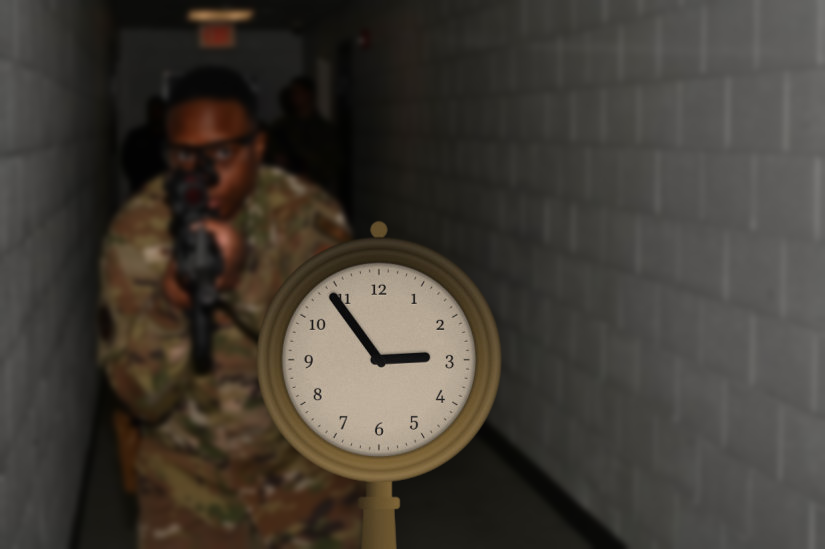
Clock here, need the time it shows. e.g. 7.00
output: 2.54
